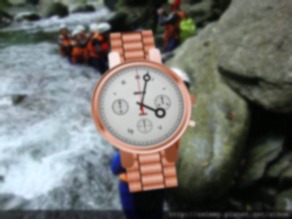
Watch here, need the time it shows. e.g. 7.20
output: 4.03
